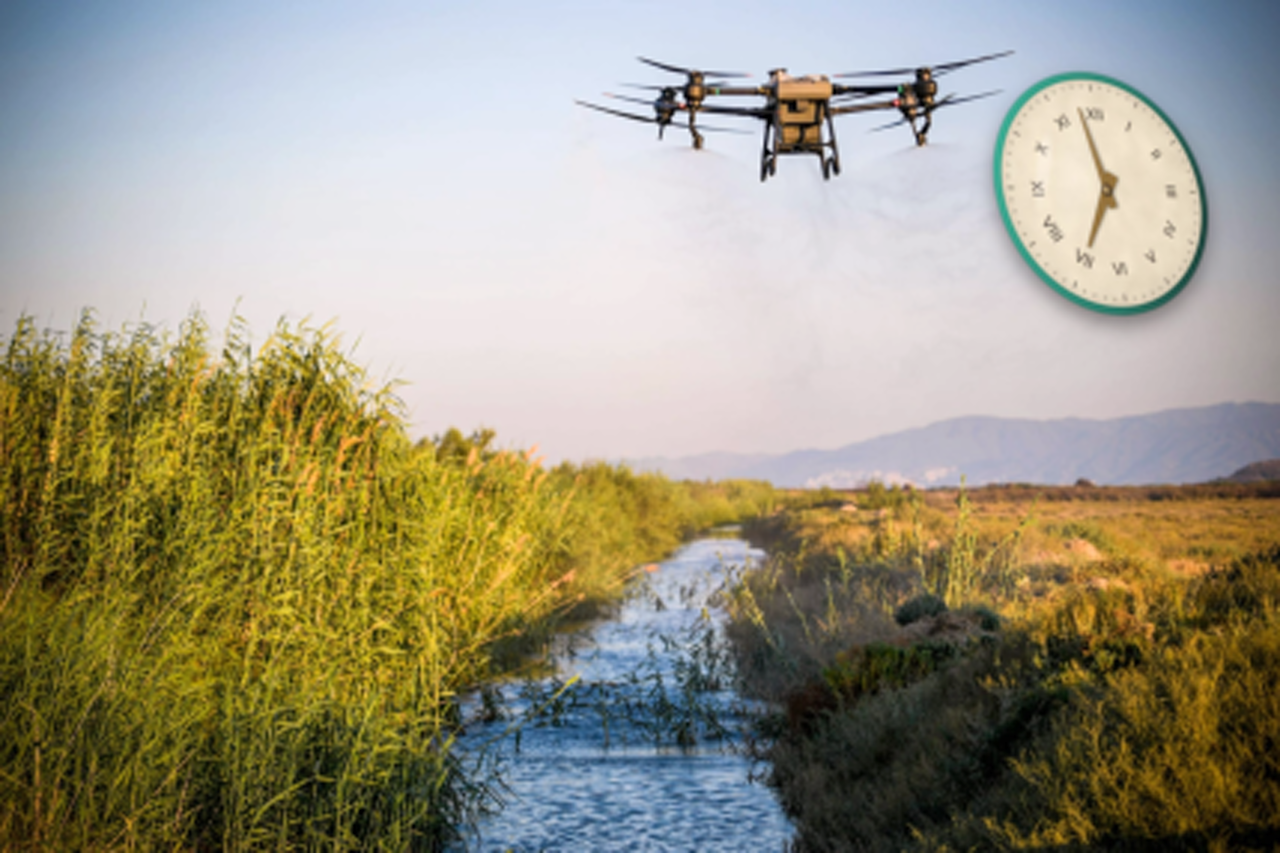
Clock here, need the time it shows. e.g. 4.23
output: 6.58
